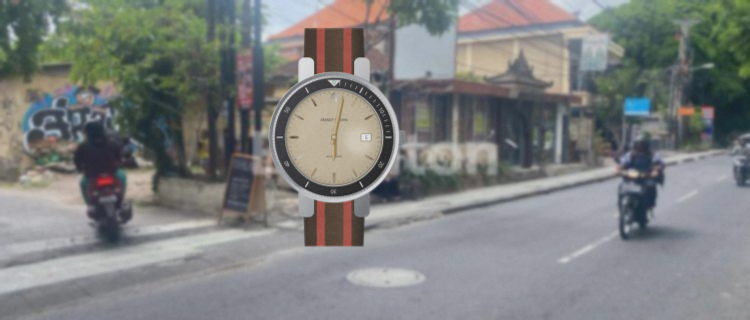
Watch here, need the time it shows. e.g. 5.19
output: 6.02
